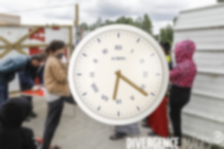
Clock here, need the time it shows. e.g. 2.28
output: 6.21
